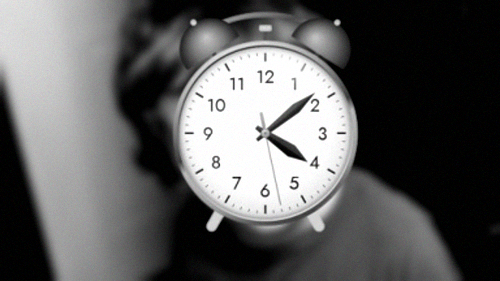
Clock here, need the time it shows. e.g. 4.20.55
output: 4.08.28
